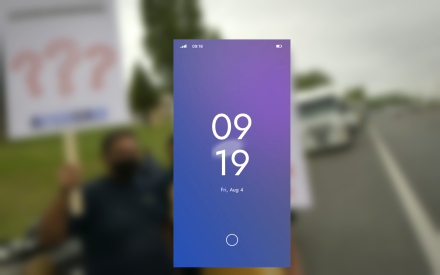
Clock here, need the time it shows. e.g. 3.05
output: 9.19
